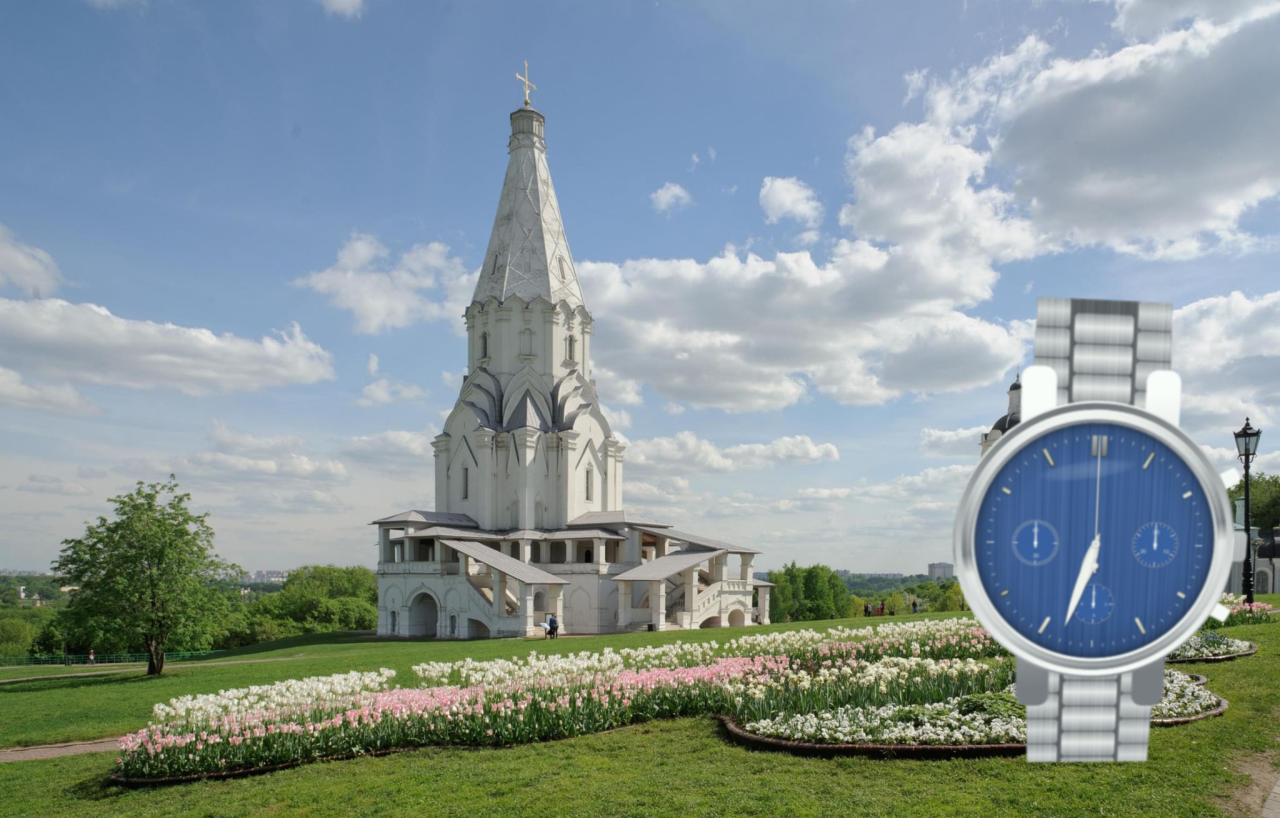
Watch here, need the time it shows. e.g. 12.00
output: 6.33
